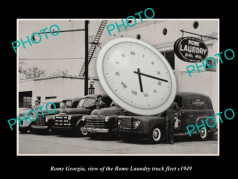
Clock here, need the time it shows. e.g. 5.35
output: 6.18
